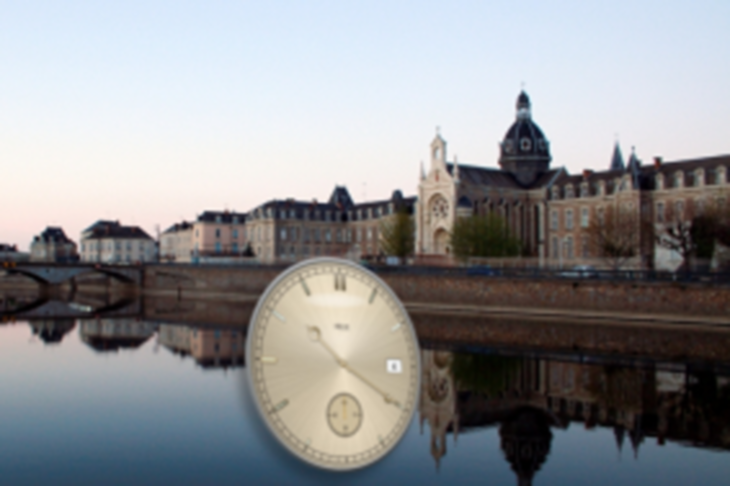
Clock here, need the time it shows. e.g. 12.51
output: 10.20
